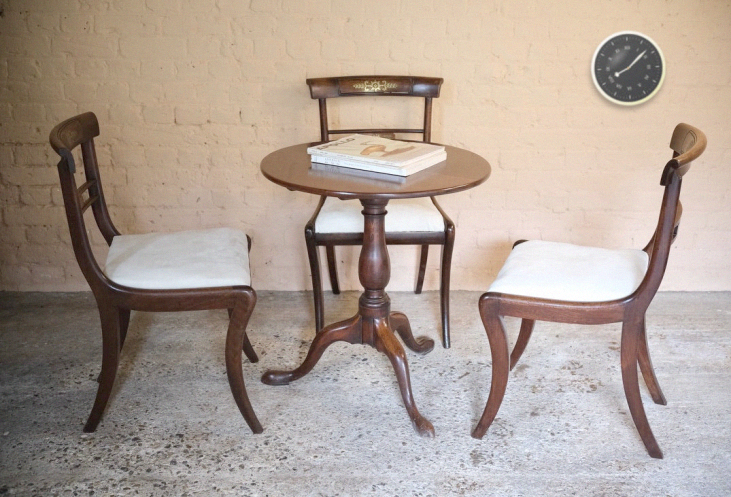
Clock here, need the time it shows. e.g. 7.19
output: 8.08
